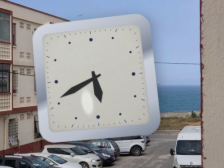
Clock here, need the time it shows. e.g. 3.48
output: 5.41
